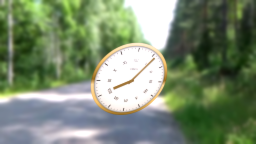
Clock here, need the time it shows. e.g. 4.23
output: 8.06
